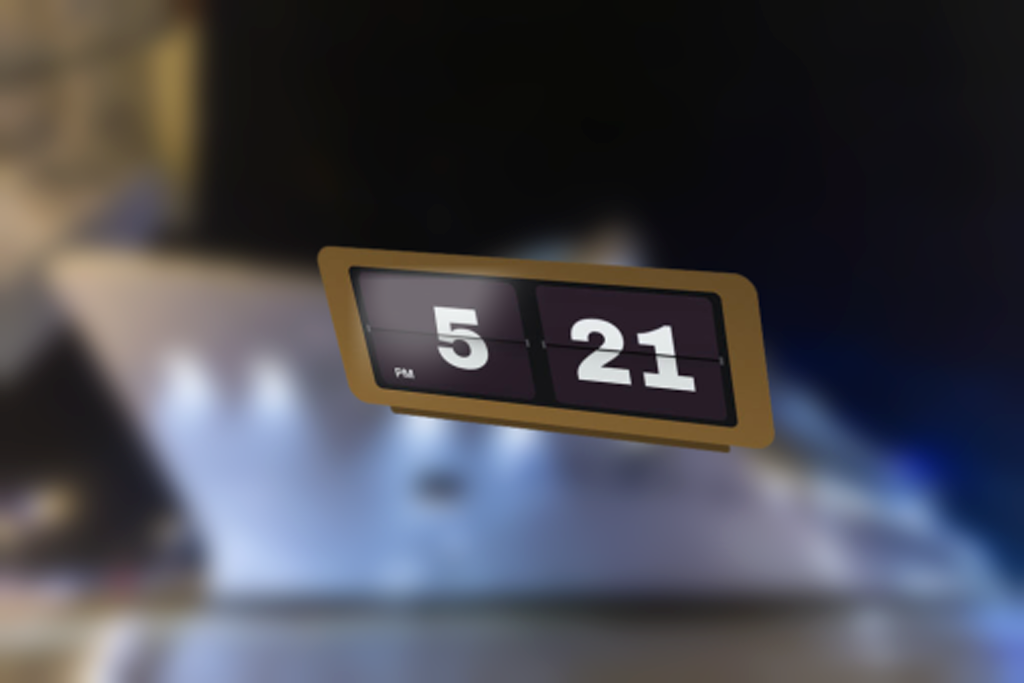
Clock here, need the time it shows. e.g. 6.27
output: 5.21
